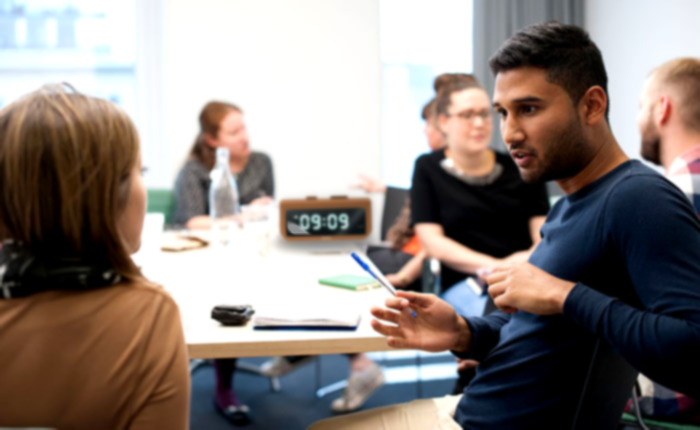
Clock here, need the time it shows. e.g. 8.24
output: 9.09
